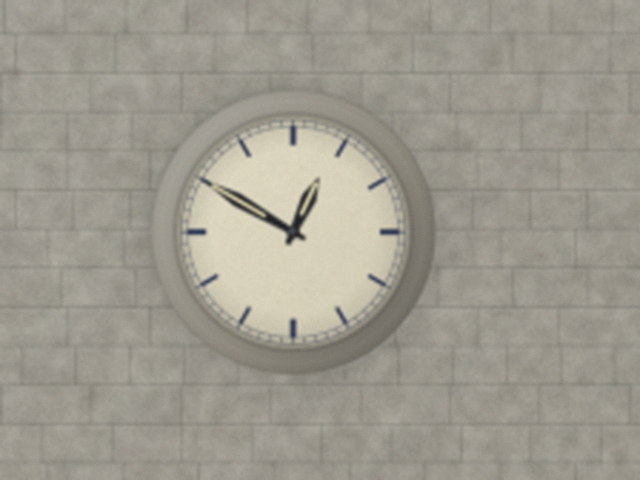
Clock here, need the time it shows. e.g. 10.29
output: 12.50
